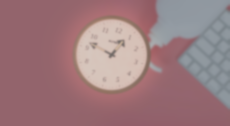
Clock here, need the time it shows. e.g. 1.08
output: 12.47
